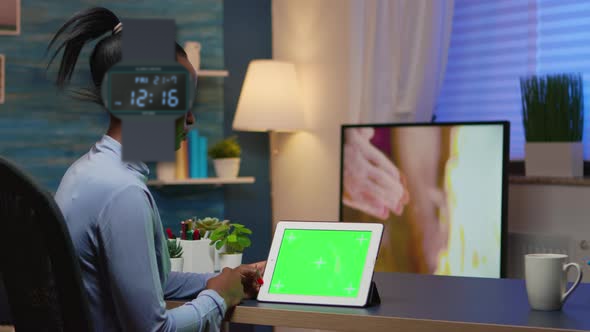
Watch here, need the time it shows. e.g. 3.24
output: 12.16
